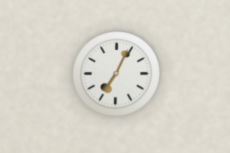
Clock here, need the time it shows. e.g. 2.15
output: 7.04
